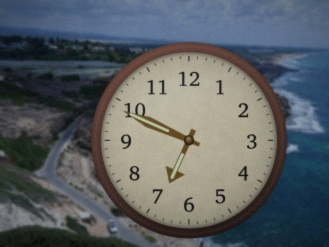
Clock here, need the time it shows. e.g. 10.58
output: 6.49
